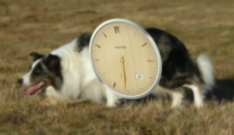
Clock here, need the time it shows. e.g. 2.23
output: 6.31
